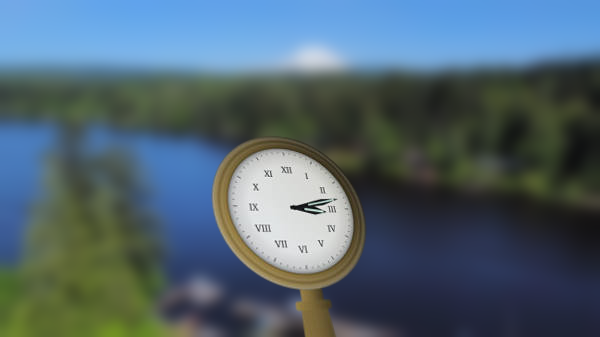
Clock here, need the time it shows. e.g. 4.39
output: 3.13
